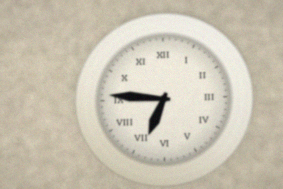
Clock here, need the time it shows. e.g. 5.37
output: 6.46
